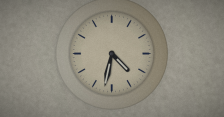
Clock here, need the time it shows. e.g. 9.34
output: 4.32
